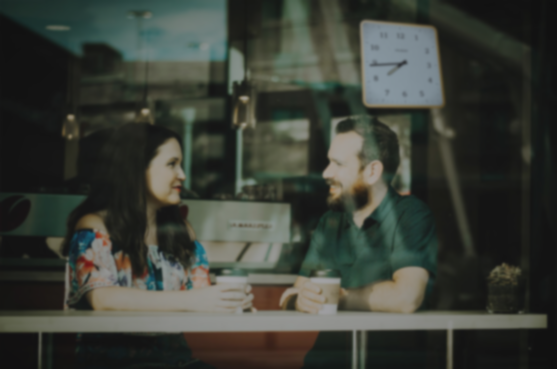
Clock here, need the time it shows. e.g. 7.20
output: 7.44
